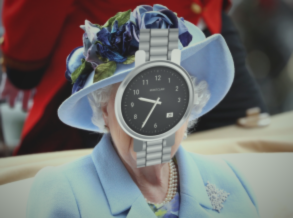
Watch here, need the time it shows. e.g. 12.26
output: 9.35
